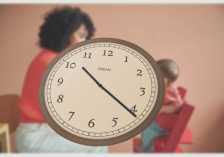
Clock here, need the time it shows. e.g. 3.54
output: 10.21
